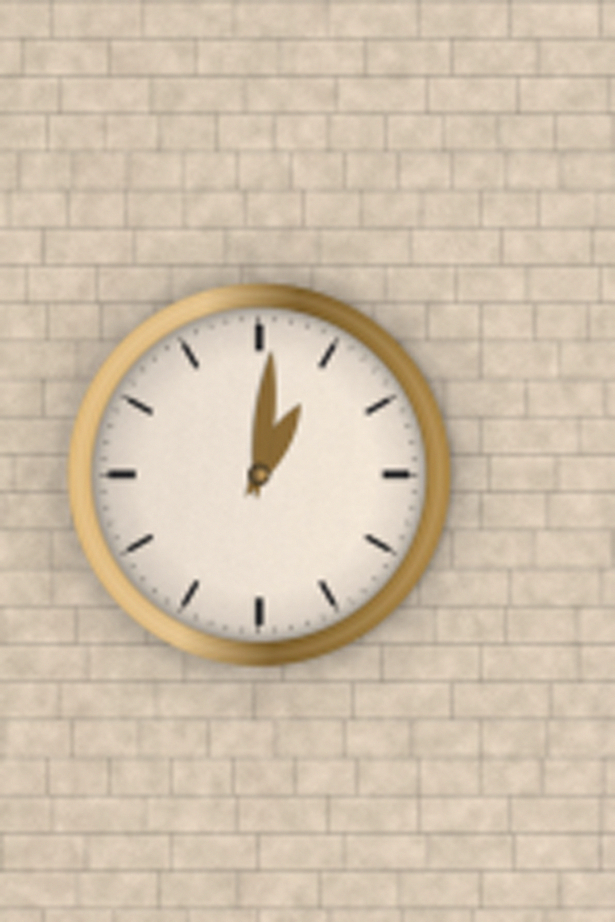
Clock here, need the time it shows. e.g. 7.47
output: 1.01
